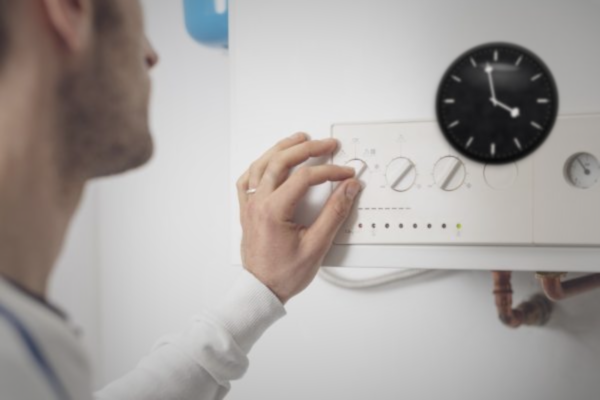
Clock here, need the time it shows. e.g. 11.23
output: 3.58
